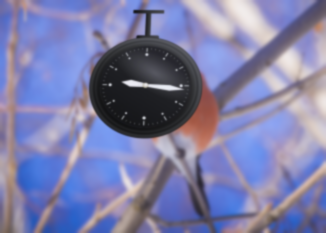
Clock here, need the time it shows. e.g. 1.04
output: 9.16
